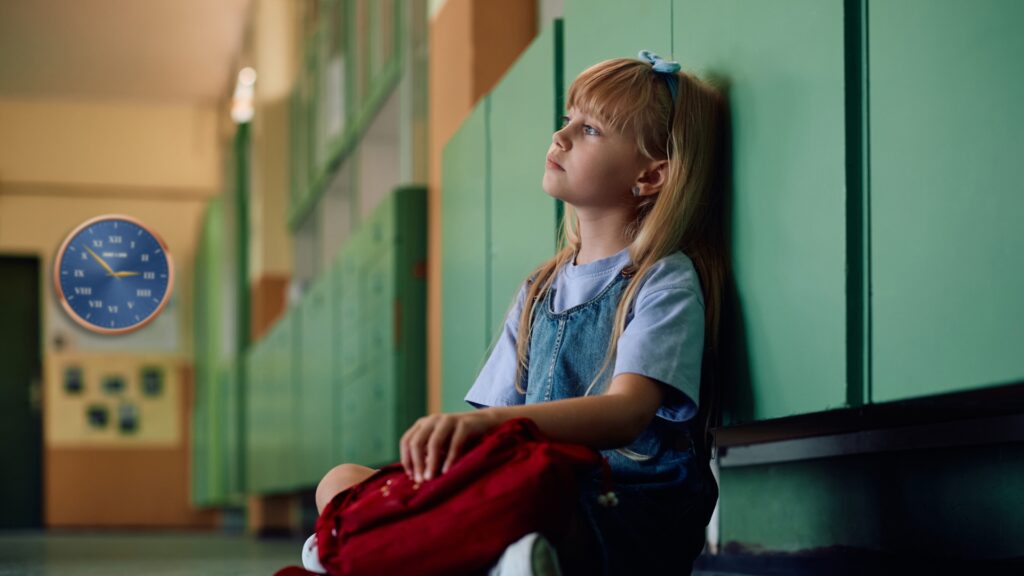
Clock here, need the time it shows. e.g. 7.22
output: 2.52
